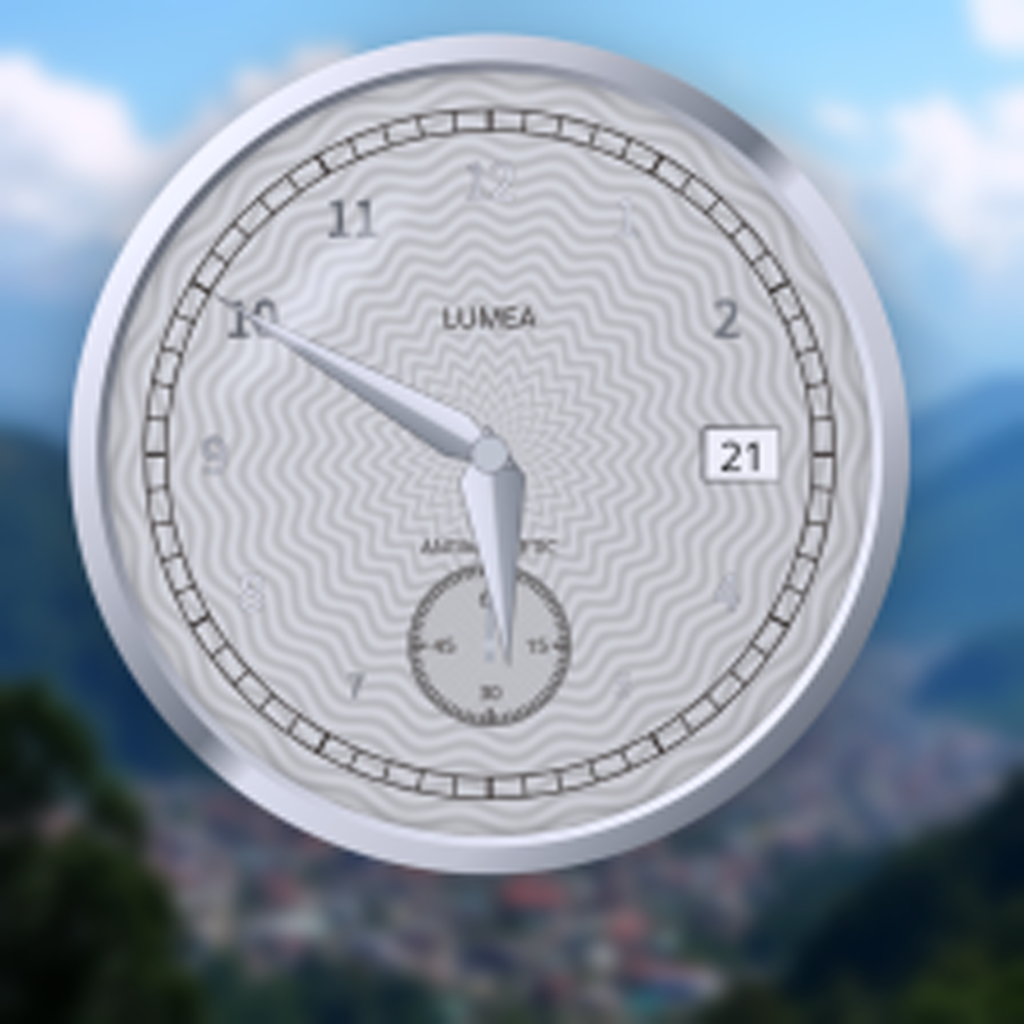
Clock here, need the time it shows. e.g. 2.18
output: 5.50
